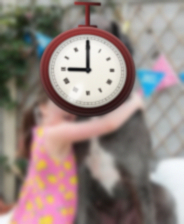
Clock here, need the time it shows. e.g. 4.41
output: 9.00
